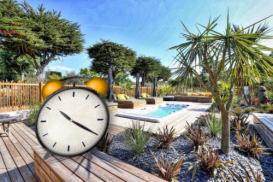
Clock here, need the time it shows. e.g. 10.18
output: 10.20
